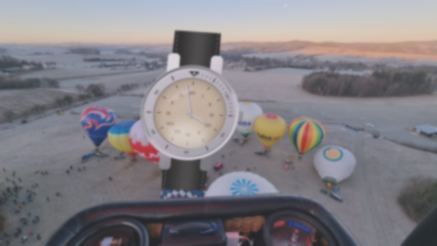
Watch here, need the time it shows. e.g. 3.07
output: 3.58
